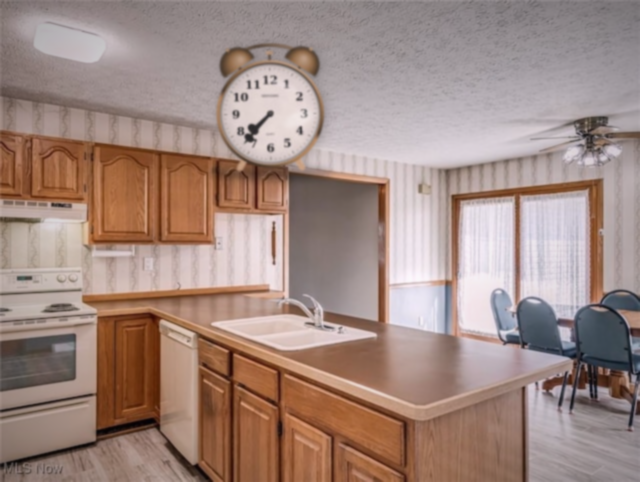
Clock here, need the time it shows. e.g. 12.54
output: 7.37
